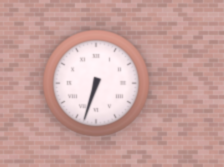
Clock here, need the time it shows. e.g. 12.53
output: 6.33
